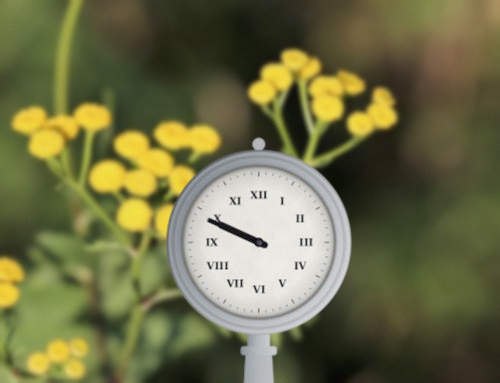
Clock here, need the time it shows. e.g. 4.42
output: 9.49
